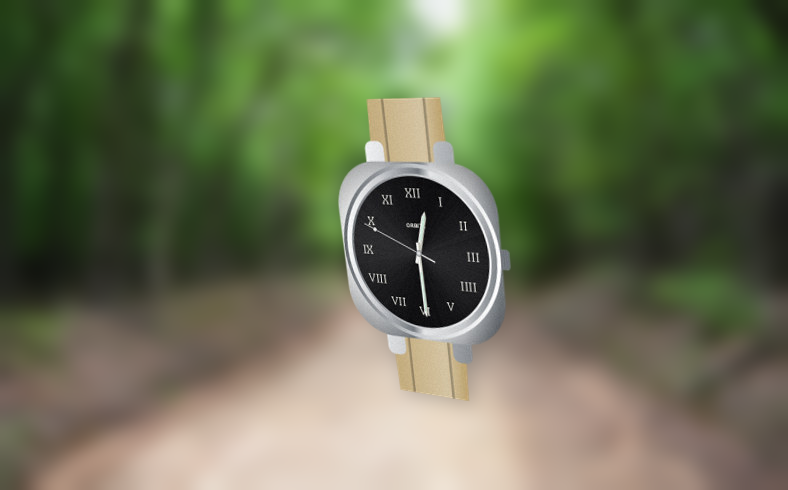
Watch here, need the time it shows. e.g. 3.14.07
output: 12.29.49
